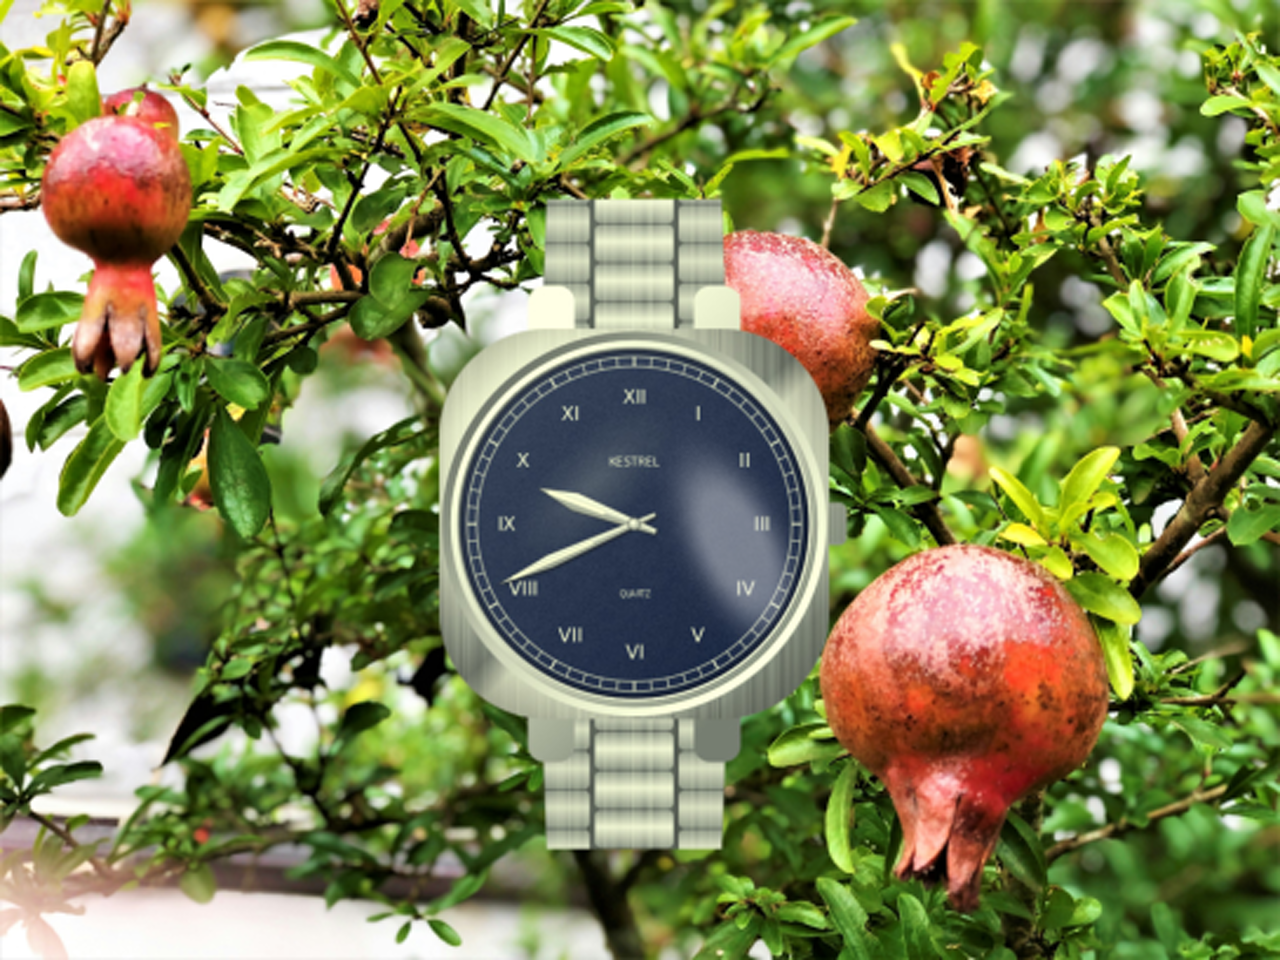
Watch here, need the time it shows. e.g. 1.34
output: 9.41
